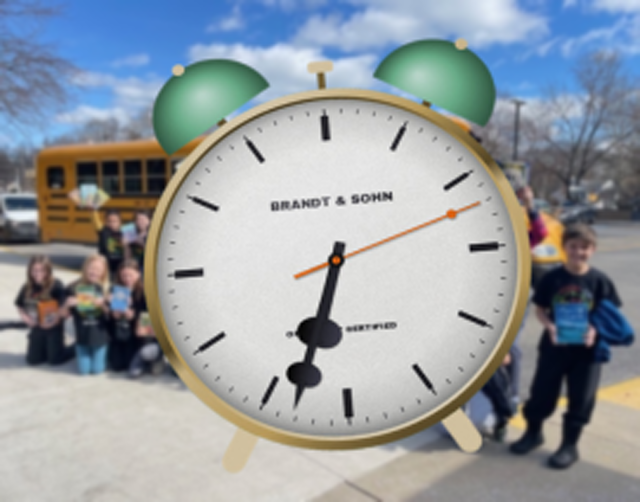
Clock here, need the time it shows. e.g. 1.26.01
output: 6.33.12
